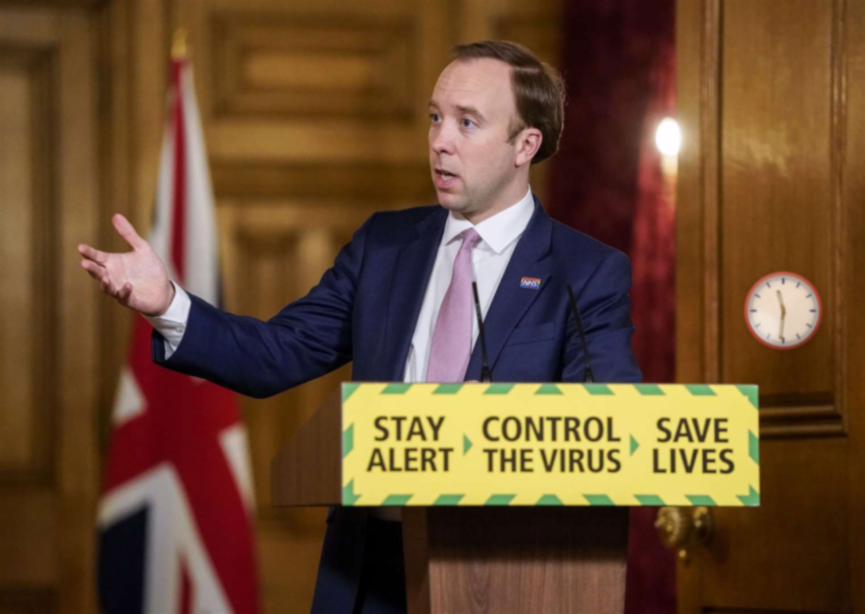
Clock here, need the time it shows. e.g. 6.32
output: 11.31
